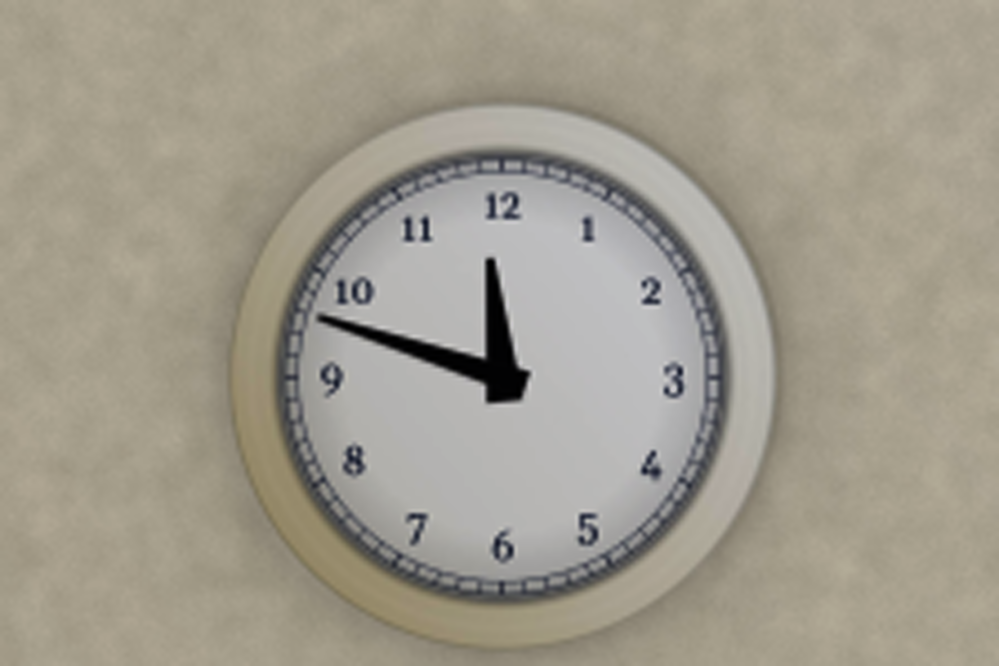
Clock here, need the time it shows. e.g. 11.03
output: 11.48
